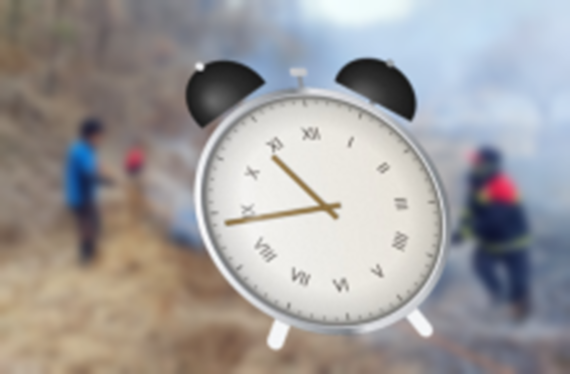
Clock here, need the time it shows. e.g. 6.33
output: 10.44
